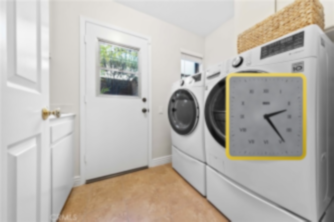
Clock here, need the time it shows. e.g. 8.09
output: 2.24
